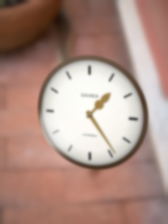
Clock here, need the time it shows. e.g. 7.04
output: 1.24
